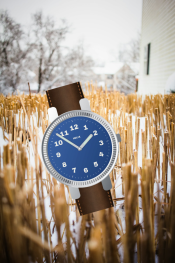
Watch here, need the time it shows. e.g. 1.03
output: 1.53
